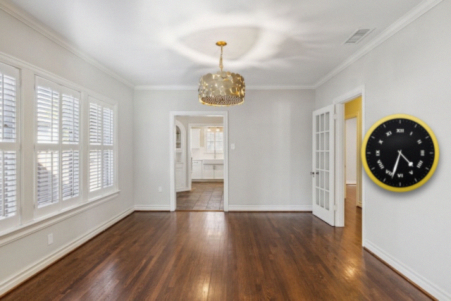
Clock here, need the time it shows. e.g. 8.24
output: 4.33
